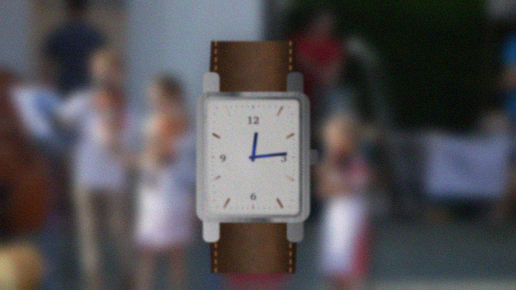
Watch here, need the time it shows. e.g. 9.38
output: 12.14
